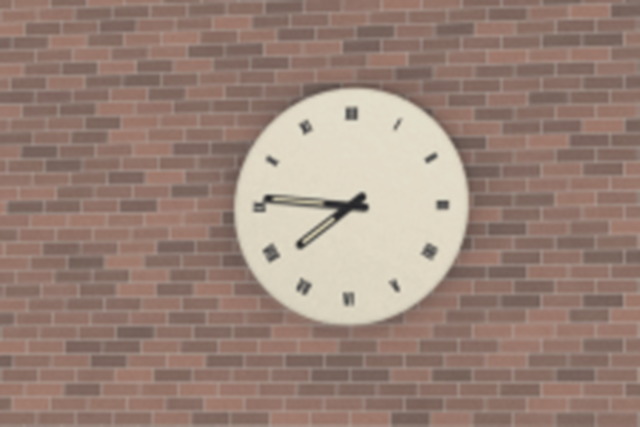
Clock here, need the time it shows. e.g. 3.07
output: 7.46
